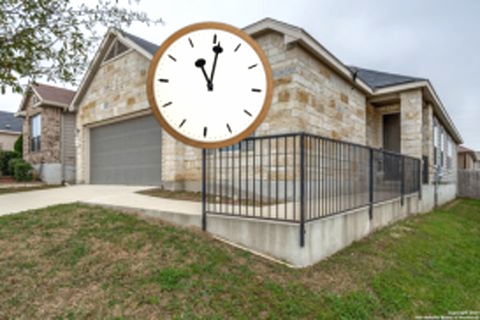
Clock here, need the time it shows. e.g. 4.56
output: 11.01
